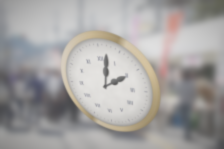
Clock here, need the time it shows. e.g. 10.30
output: 2.02
